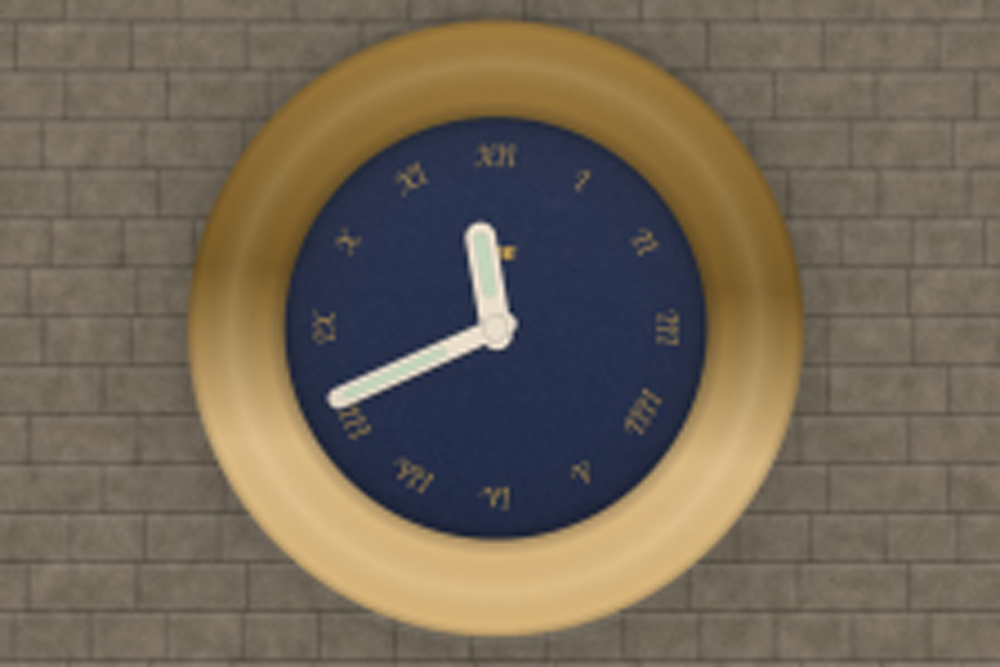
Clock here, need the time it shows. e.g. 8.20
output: 11.41
